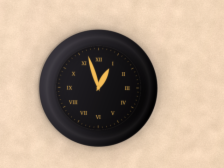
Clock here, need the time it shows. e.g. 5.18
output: 12.57
